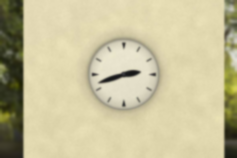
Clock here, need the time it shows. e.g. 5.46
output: 2.42
